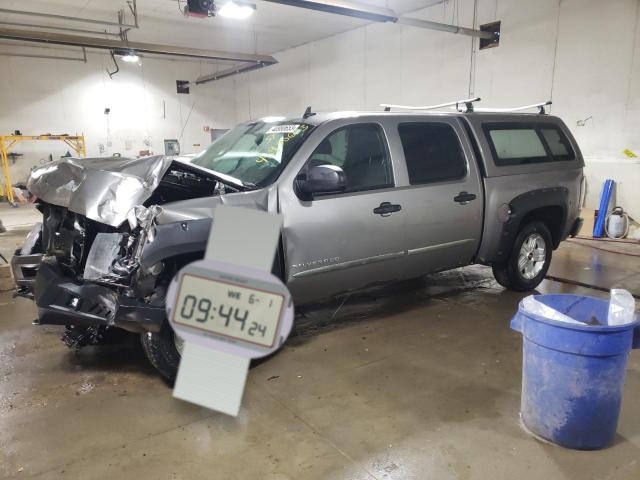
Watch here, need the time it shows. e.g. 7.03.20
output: 9.44.24
